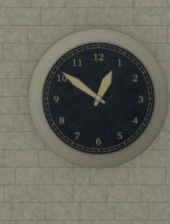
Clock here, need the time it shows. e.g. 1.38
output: 12.51
